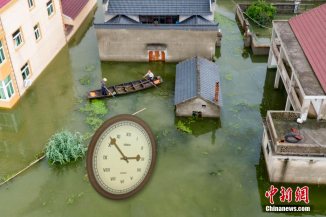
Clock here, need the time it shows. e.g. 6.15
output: 2.52
